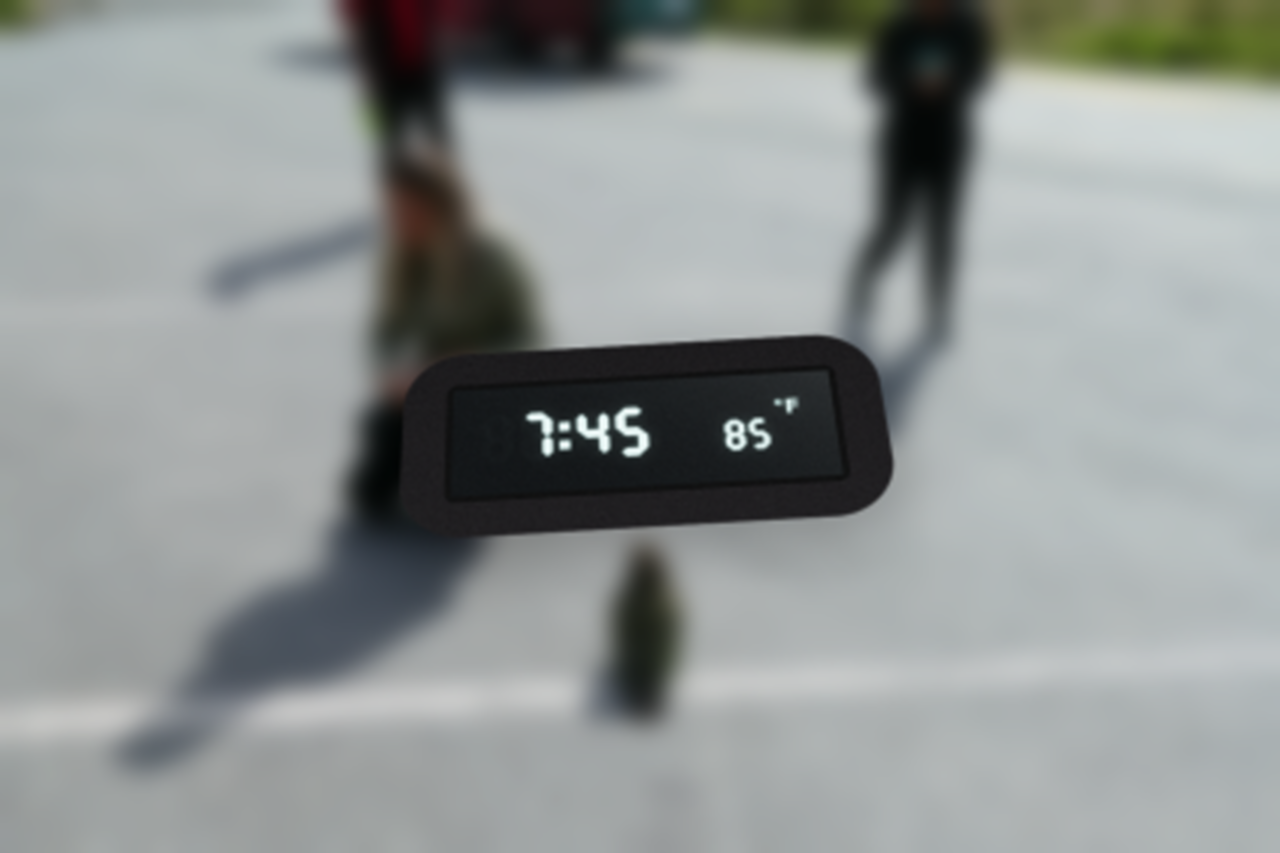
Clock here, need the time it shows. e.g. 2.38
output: 7.45
